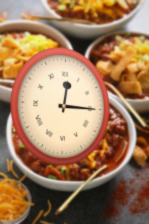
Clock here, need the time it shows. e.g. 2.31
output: 12.15
